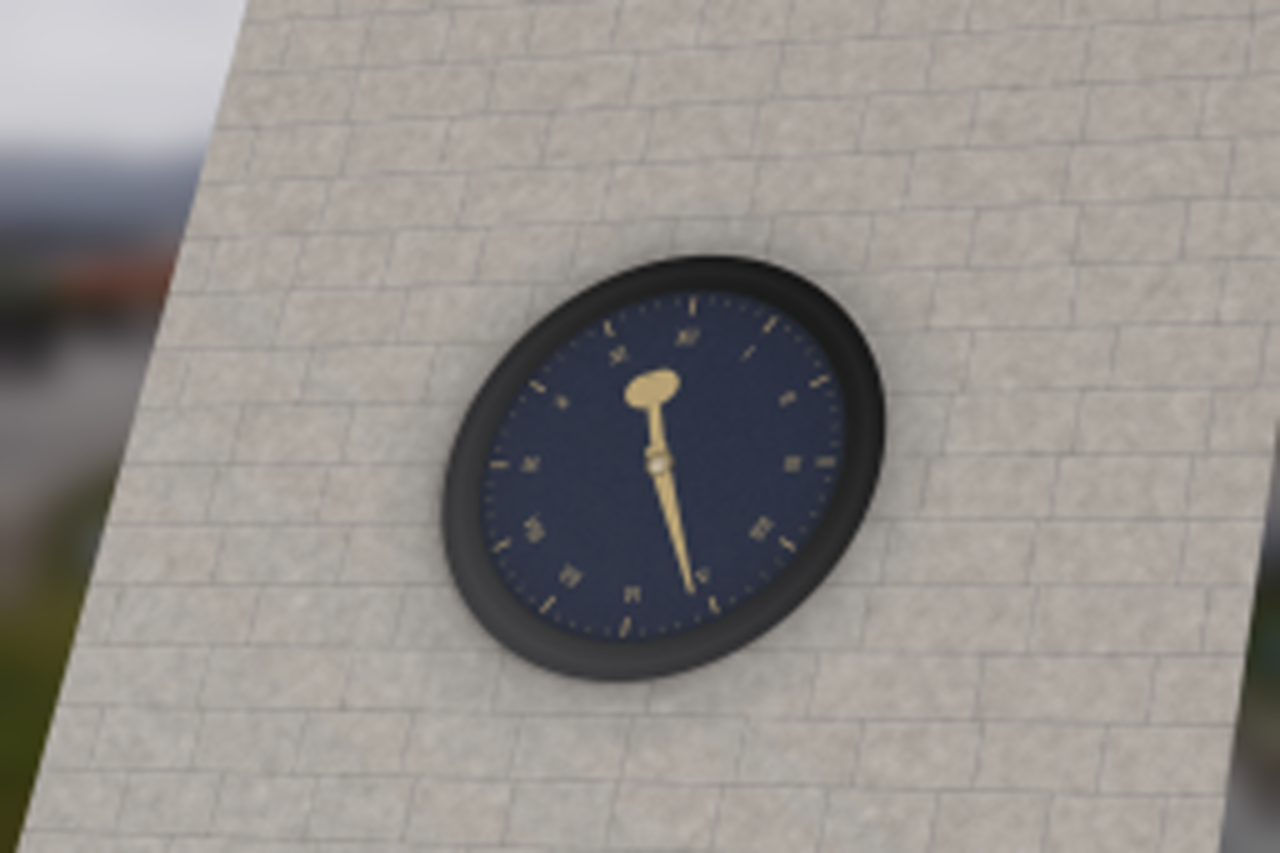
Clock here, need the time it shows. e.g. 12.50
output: 11.26
